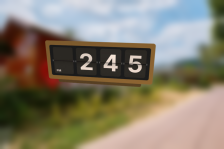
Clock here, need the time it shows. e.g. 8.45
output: 2.45
